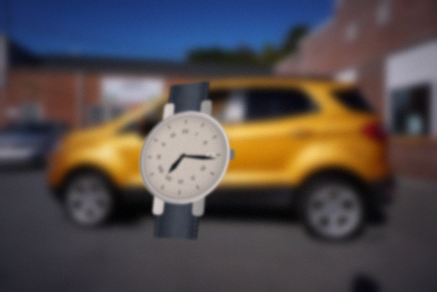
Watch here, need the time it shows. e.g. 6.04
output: 7.16
